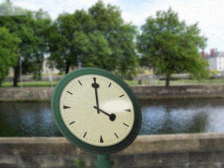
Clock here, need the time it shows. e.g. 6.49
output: 4.00
